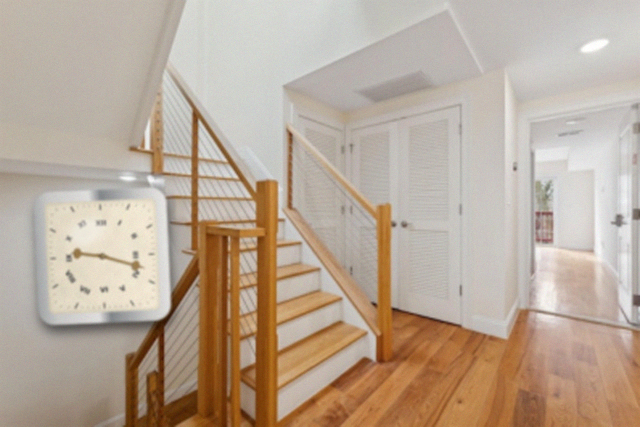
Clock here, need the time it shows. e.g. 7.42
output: 9.18
